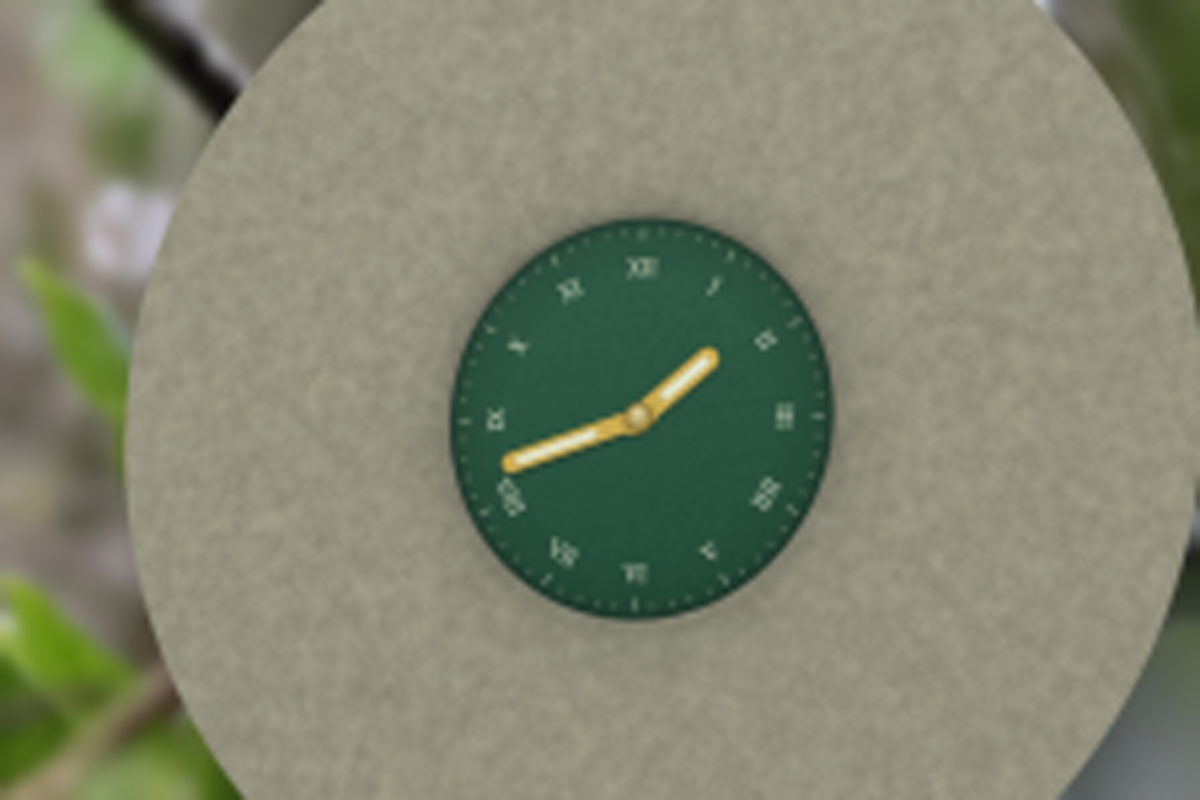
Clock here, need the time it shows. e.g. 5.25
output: 1.42
